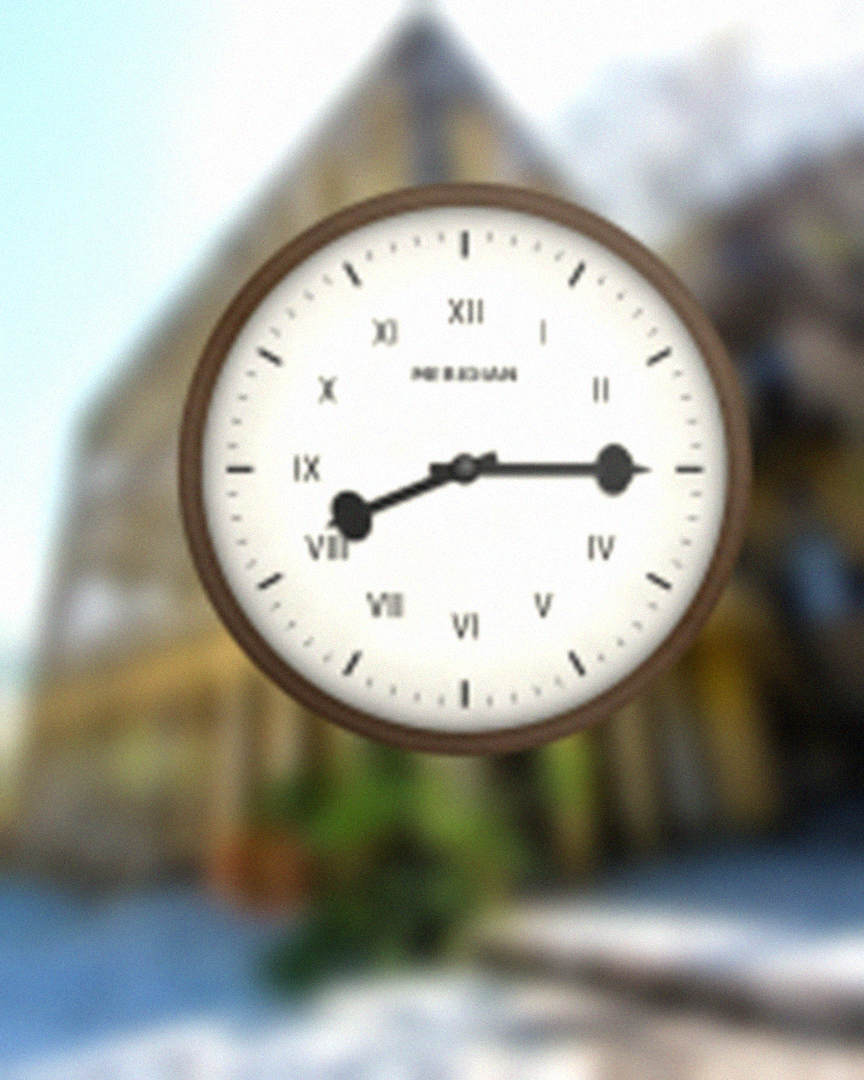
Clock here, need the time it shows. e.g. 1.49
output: 8.15
